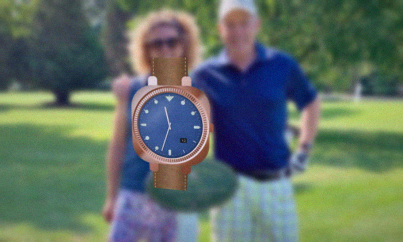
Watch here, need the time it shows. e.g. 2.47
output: 11.33
